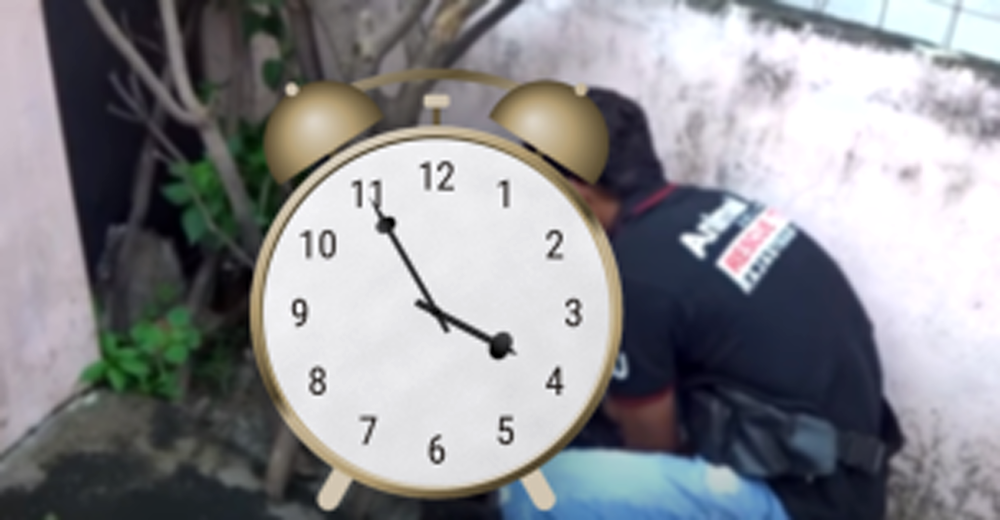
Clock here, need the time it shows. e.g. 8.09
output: 3.55
